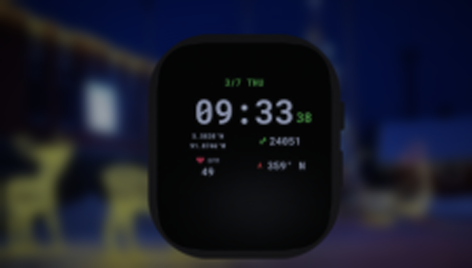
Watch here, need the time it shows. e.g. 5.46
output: 9.33
